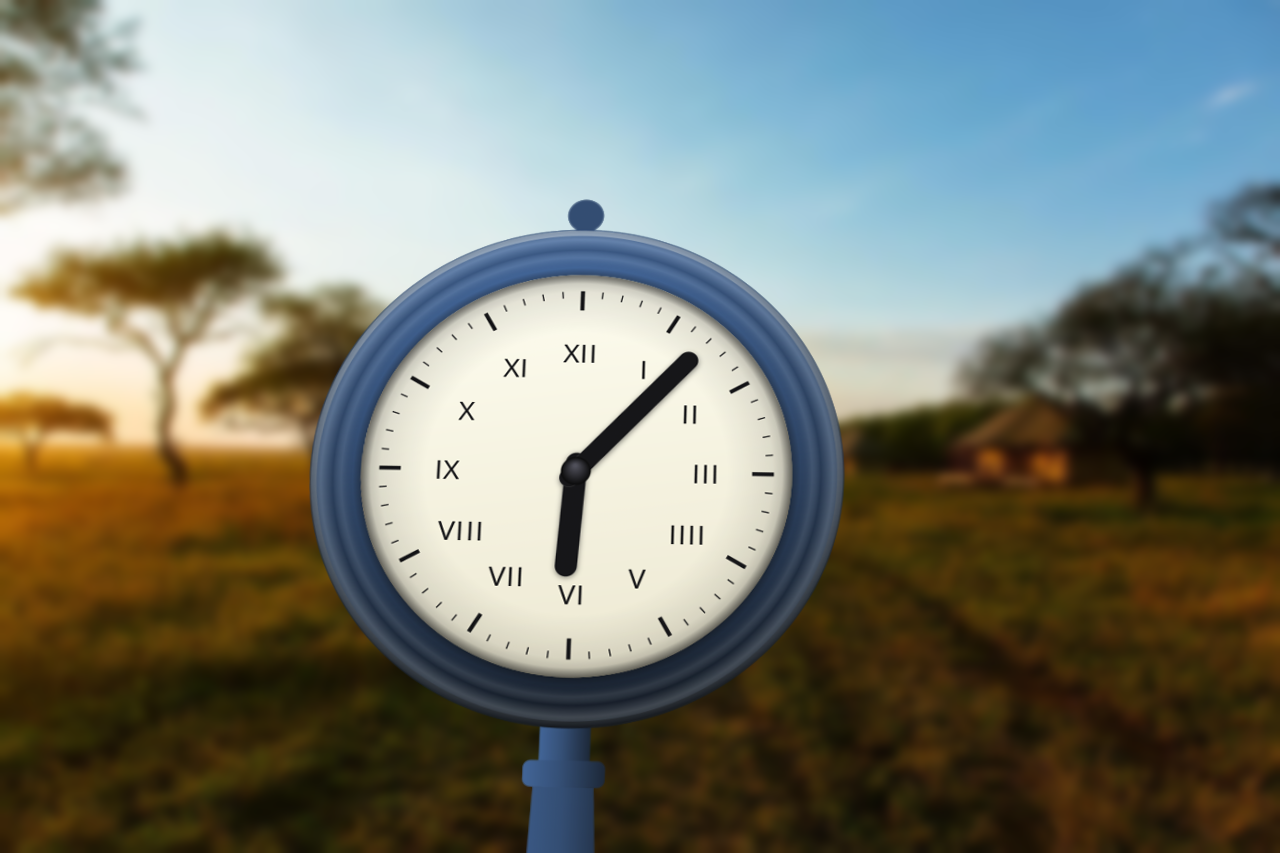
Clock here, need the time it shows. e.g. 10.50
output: 6.07
